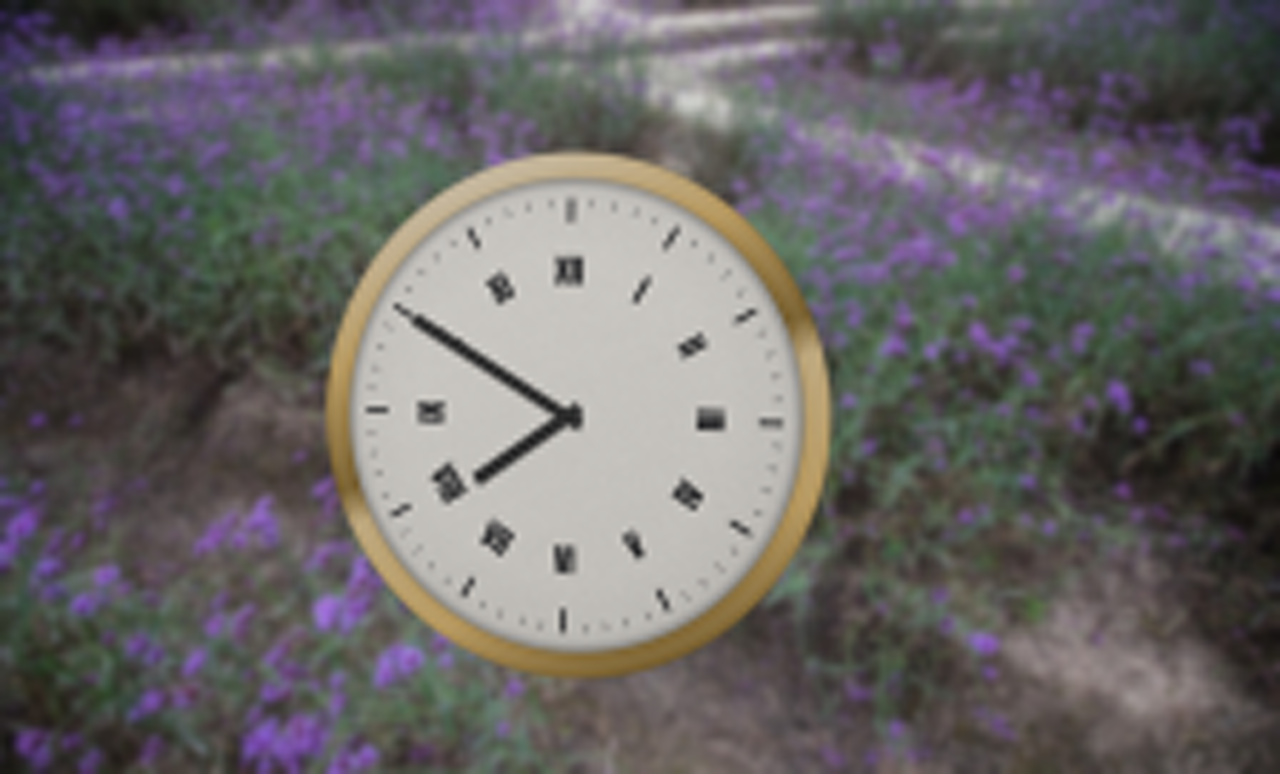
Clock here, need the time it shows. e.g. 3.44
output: 7.50
